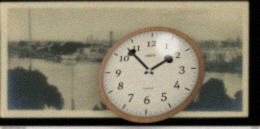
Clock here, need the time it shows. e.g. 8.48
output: 1.53
